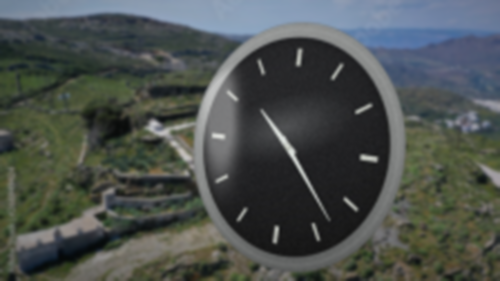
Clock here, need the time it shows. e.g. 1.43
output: 10.23
